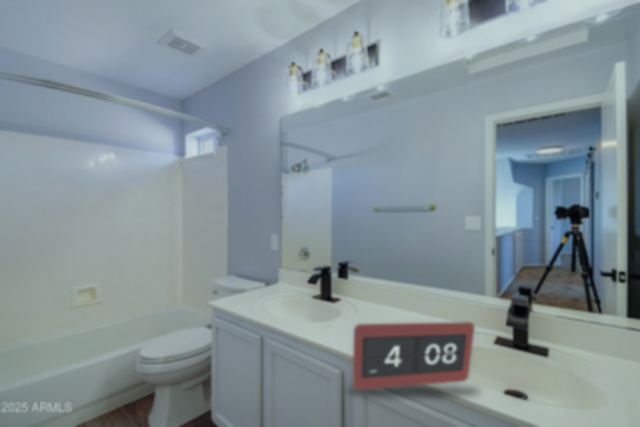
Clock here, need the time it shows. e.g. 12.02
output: 4.08
